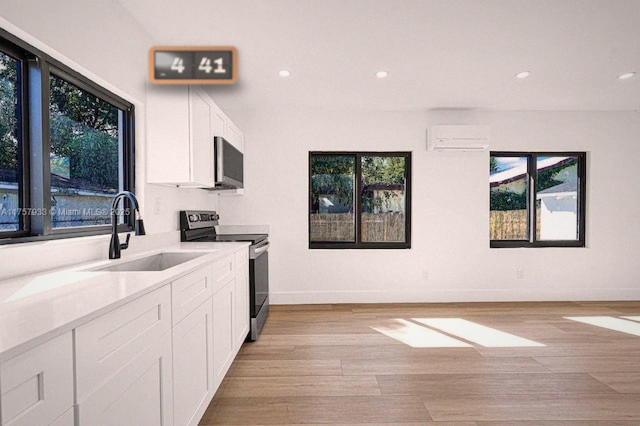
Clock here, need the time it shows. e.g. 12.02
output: 4.41
